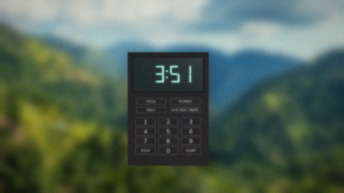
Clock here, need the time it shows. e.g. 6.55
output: 3.51
